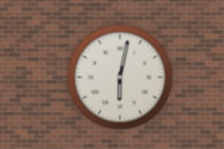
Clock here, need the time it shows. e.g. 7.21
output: 6.02
